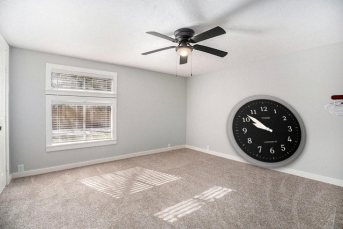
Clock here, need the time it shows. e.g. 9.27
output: 9.52
